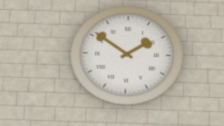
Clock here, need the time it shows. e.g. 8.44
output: 1.51
